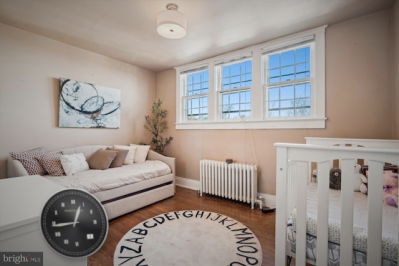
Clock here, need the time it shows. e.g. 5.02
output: 12.44
